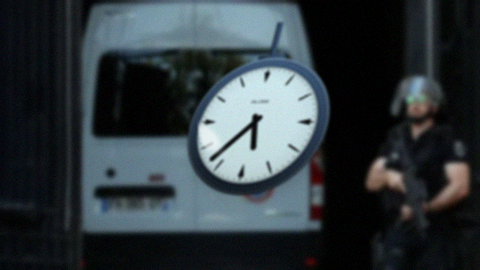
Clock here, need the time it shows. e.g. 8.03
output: 5.37
